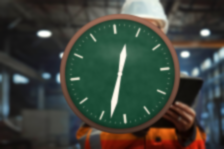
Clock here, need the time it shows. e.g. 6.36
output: 12.33
